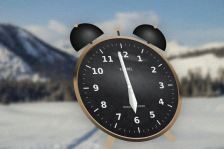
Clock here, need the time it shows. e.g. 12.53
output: 5.59
